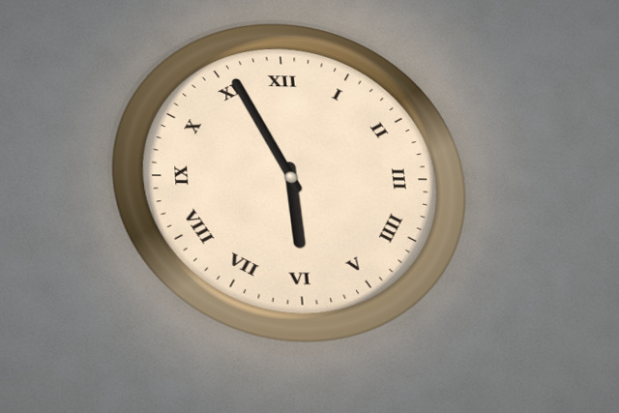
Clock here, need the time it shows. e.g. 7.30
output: 5.56
